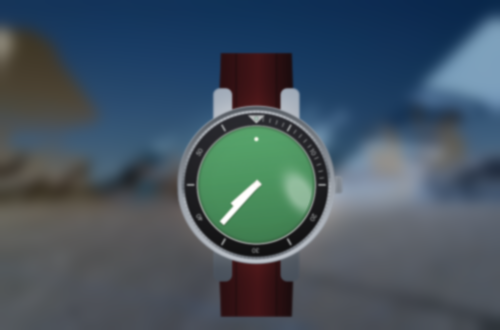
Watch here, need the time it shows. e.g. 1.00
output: 7.37
